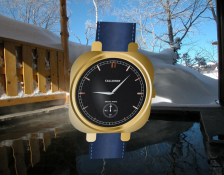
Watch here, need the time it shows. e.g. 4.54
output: 9.07
